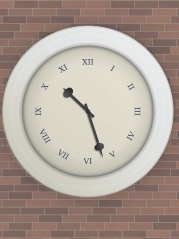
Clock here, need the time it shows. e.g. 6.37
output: 10.27
